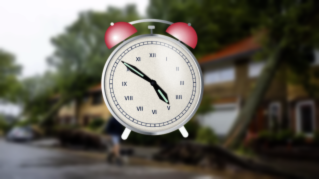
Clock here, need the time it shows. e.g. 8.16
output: 4.51
